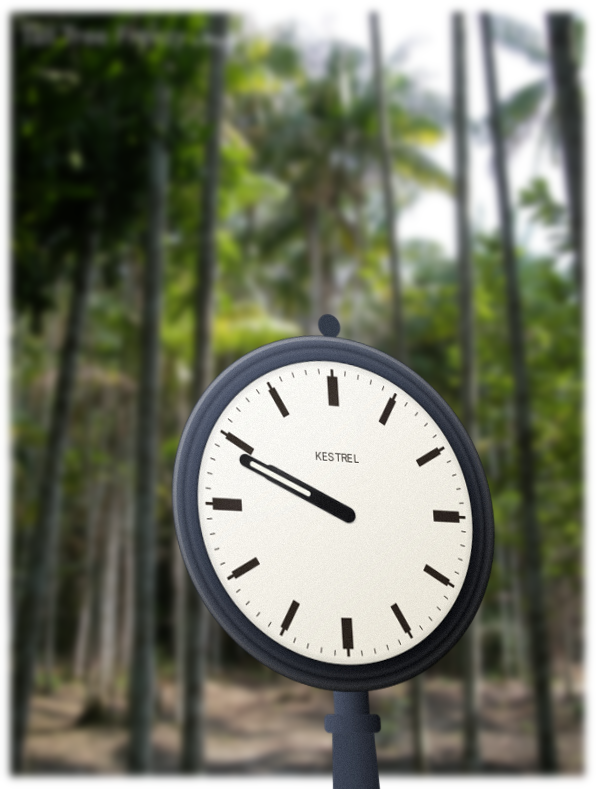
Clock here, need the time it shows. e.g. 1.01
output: 9.49
